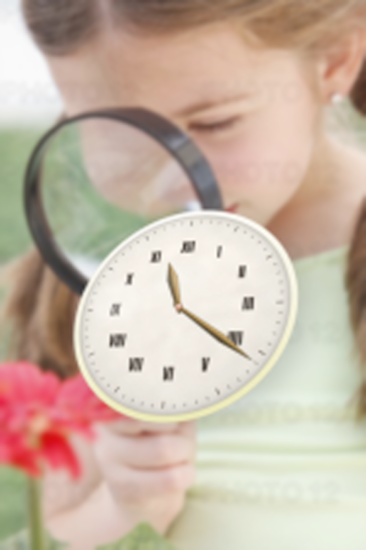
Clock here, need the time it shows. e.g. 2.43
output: 11.21
